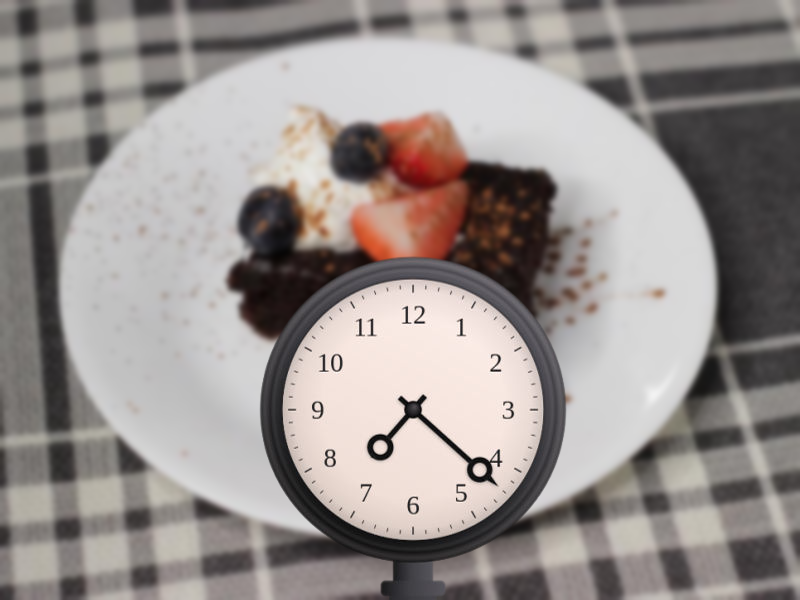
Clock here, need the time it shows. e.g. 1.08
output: 7.22
